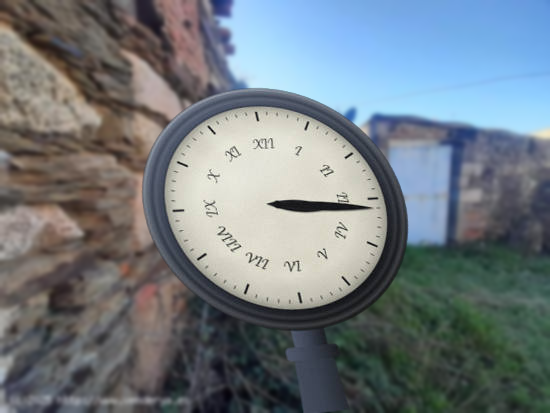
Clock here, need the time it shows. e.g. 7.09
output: 3.16
